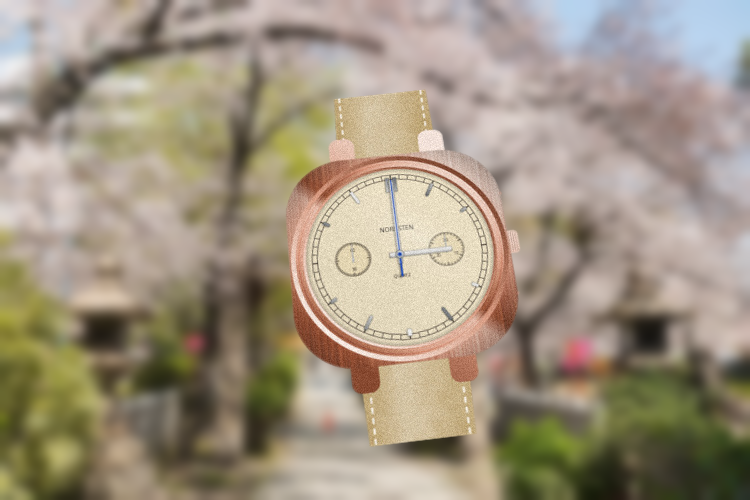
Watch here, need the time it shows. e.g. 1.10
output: 3.00
